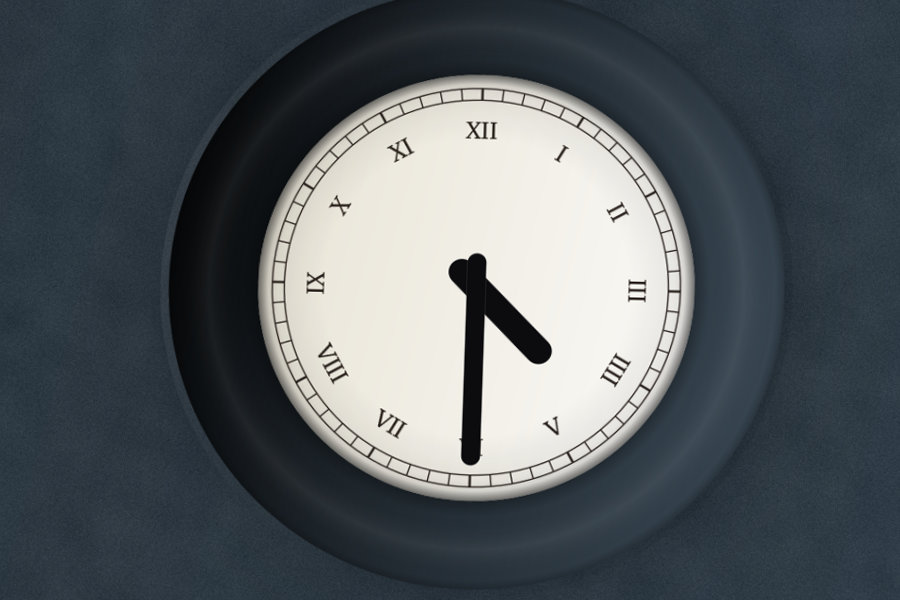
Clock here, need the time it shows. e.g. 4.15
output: 4.30
